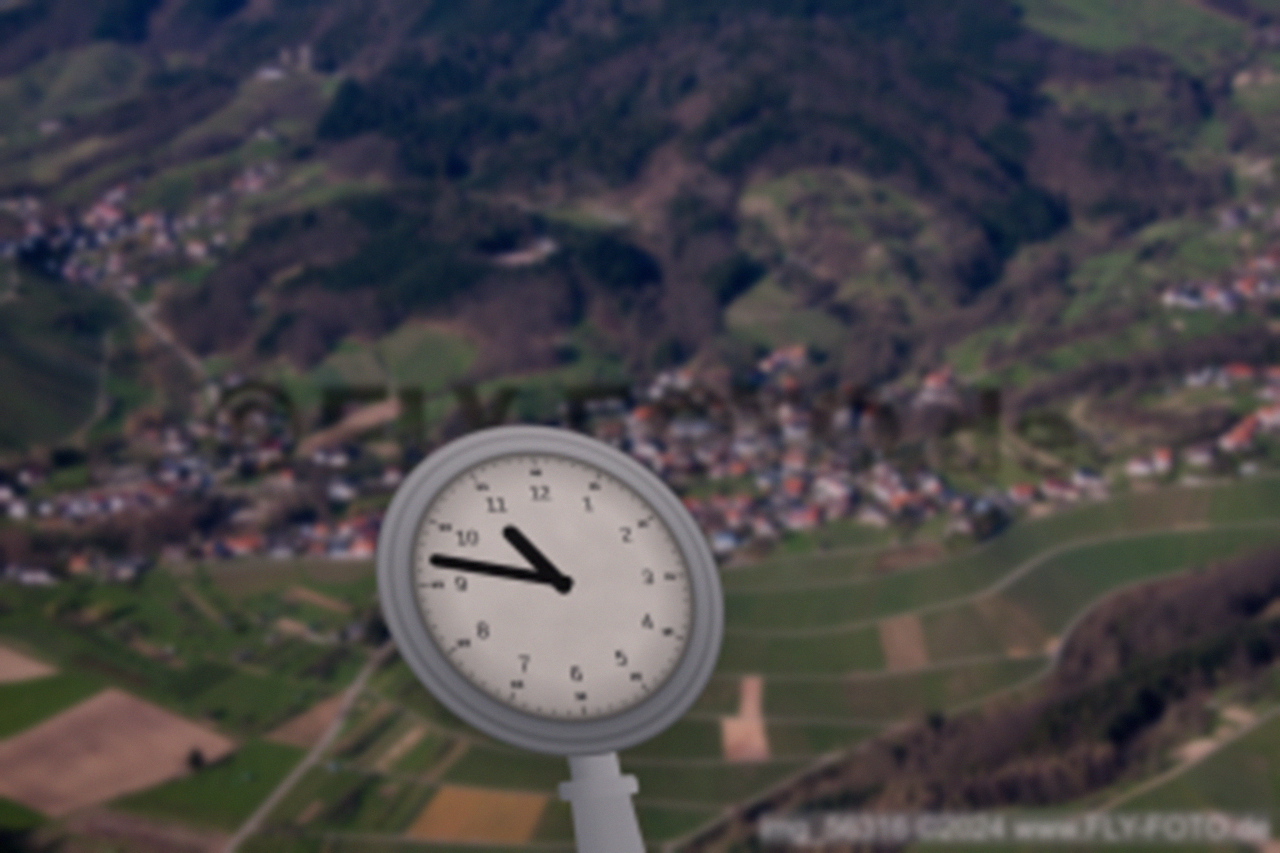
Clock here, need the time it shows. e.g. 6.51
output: 10.47
